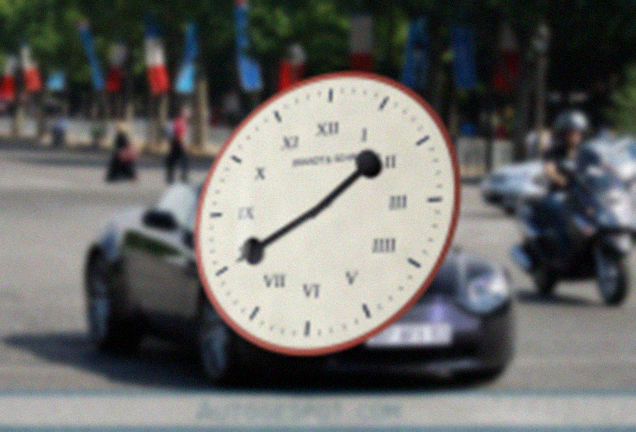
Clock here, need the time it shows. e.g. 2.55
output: 1.40
